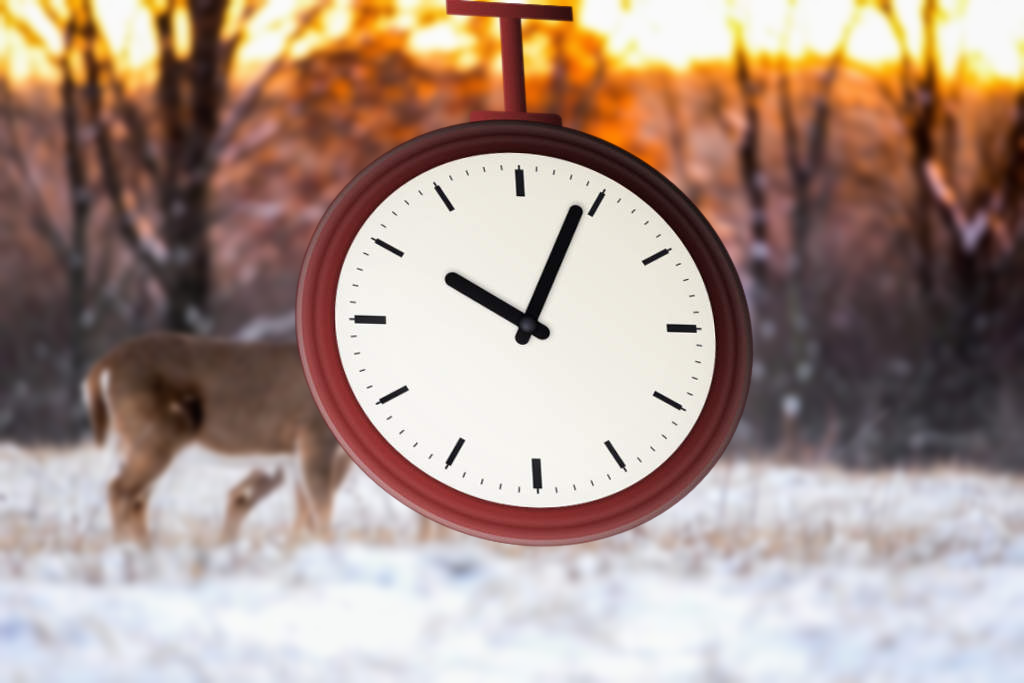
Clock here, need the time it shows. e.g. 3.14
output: 10.04
